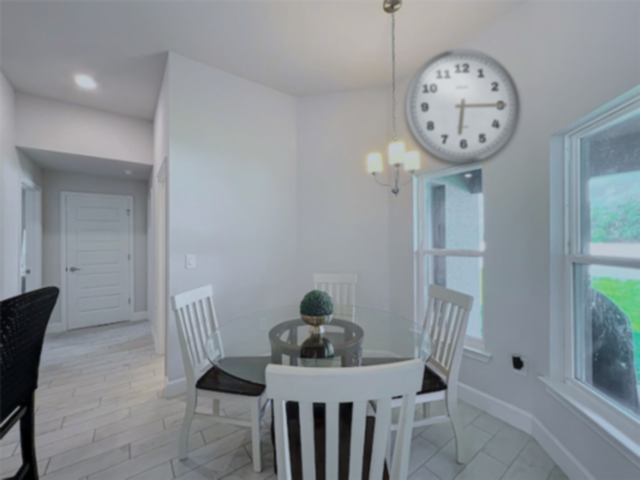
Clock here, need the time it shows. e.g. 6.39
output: 6.15
